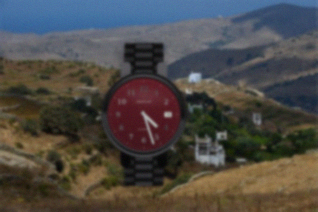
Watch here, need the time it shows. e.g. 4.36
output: 4.27
